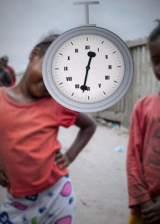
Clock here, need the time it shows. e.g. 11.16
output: 12.32
